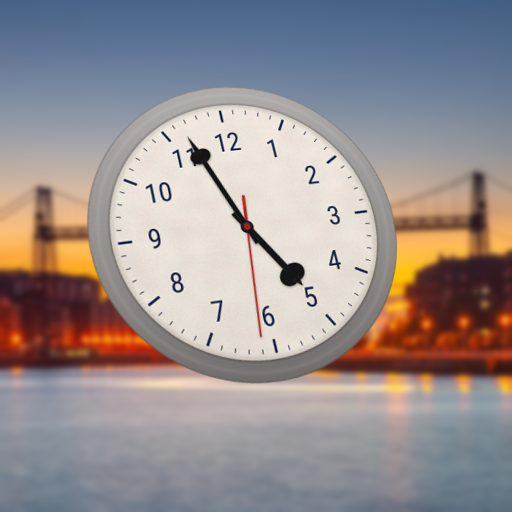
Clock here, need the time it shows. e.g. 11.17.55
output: 4.56.31
